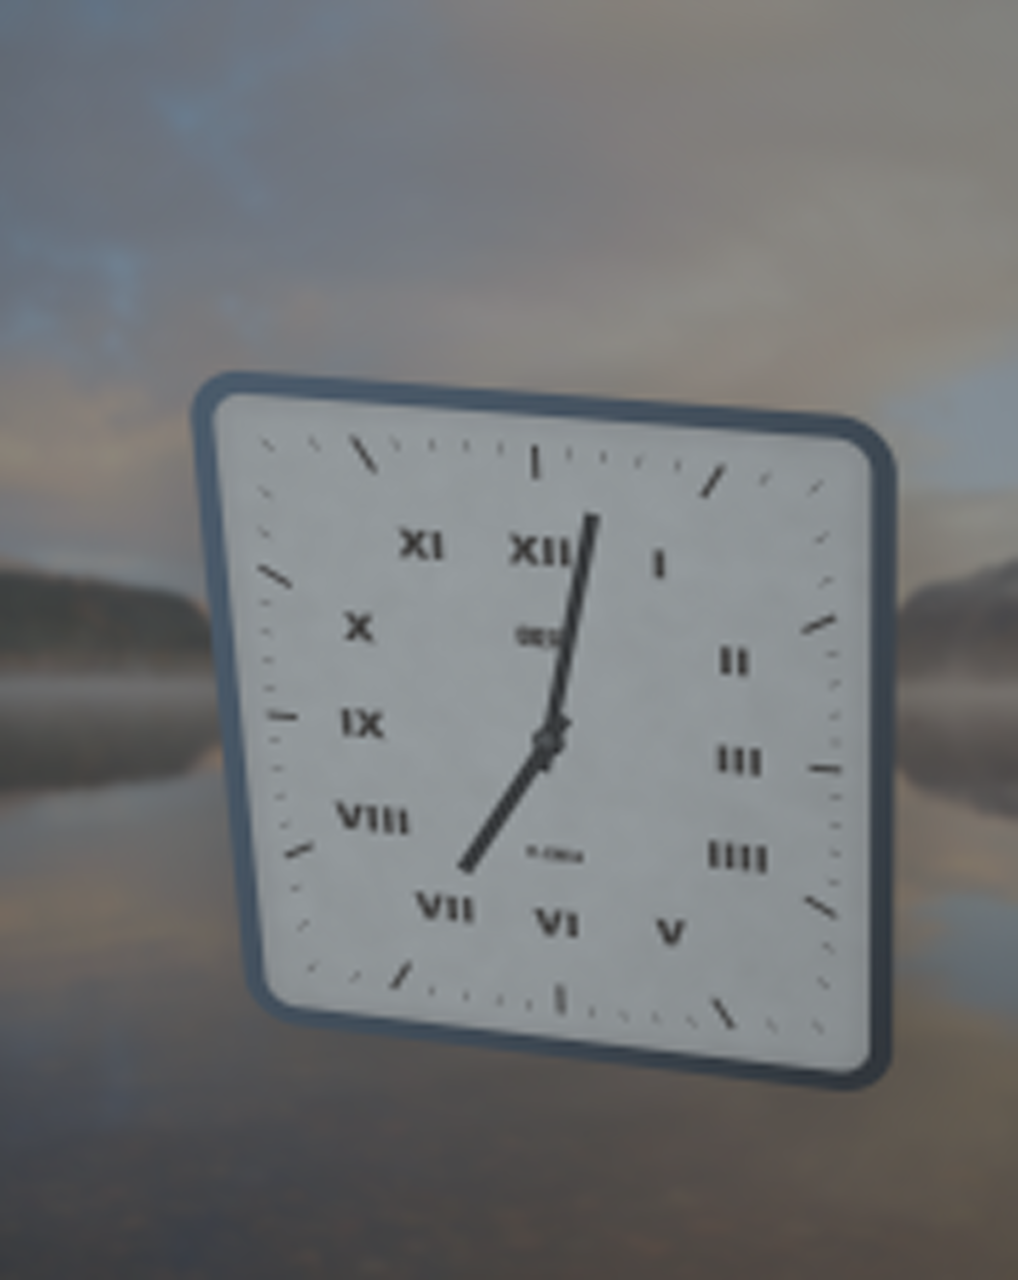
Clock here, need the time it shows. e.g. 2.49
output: 7.02
